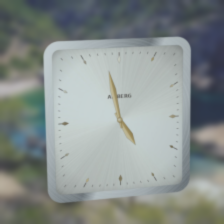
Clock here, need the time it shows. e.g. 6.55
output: 4.58
